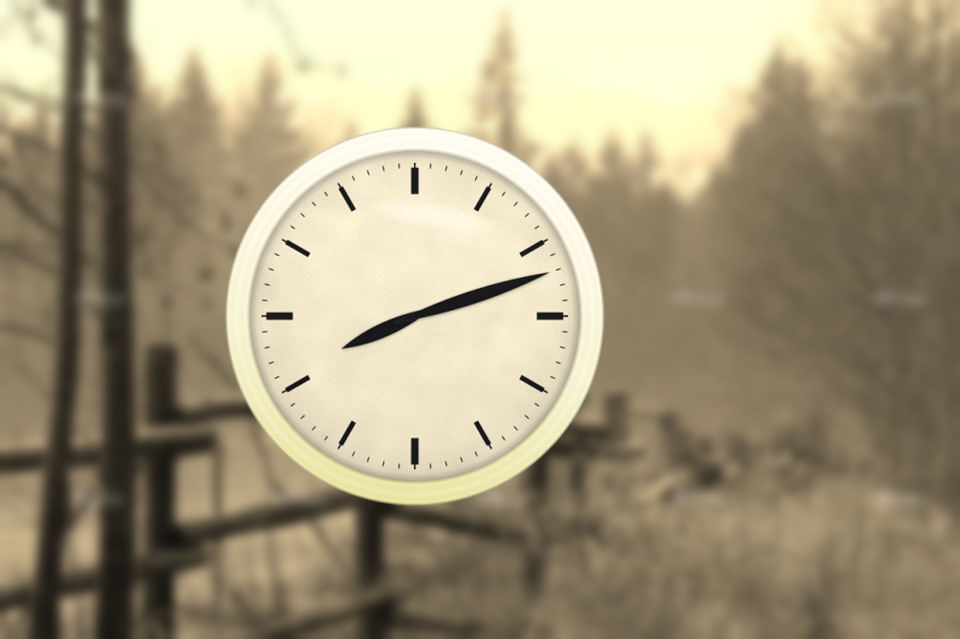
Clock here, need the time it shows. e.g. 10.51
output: 8.12
